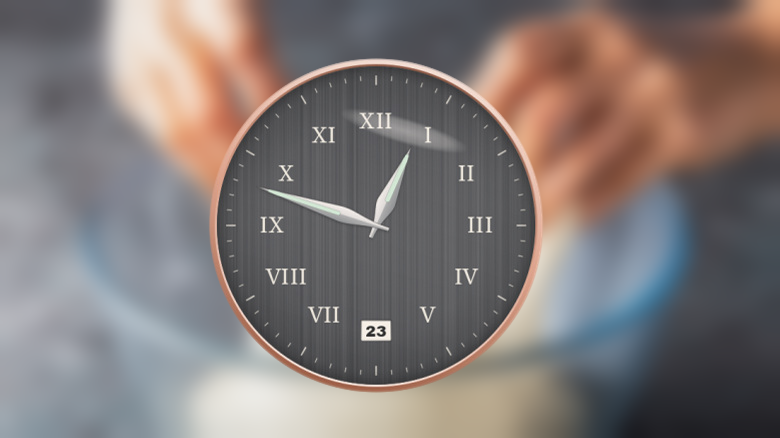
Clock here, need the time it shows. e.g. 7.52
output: 12.48
